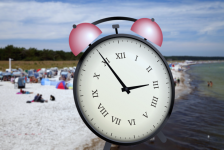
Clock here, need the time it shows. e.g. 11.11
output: 2.55
